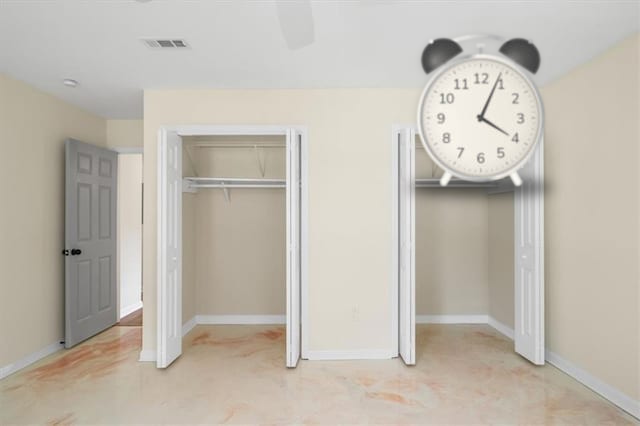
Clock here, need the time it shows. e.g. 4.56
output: 4.04
